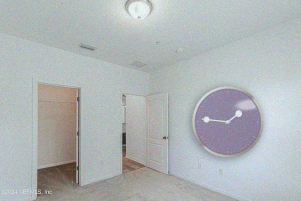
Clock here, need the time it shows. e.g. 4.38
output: 1.46
